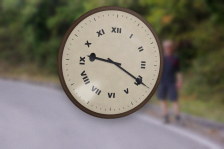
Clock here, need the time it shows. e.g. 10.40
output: 9.20
